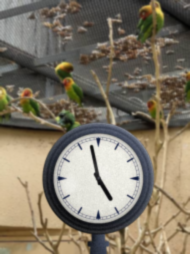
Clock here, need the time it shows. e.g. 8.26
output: 4.58
